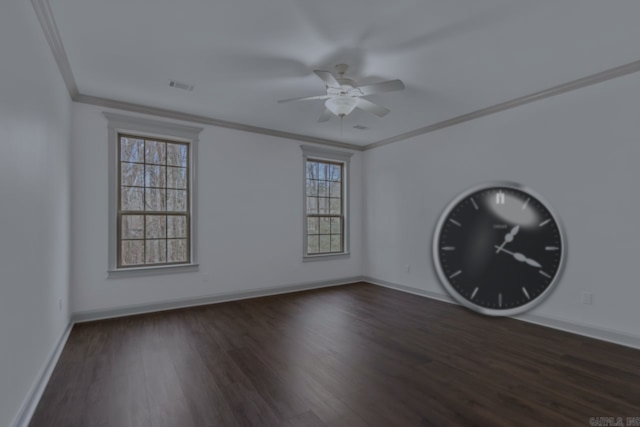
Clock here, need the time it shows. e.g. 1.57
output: 1.19
